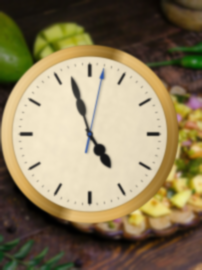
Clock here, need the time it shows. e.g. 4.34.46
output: 4.57.02
